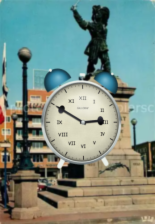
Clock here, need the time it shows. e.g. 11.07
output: 2.50
